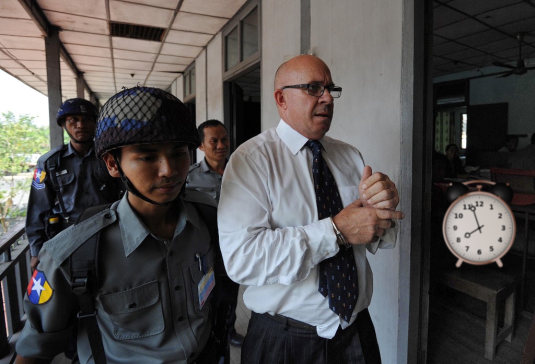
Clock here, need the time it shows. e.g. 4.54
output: 7.57
